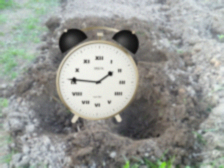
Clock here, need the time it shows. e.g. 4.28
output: 1.46
